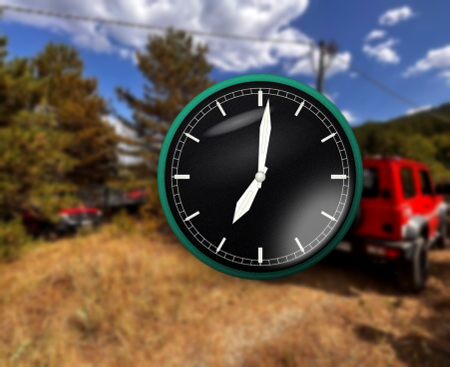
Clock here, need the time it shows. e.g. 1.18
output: 7.01
